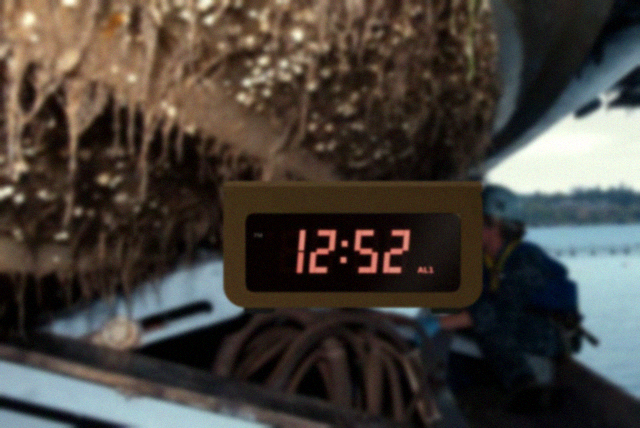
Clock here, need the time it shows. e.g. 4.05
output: 12.52
